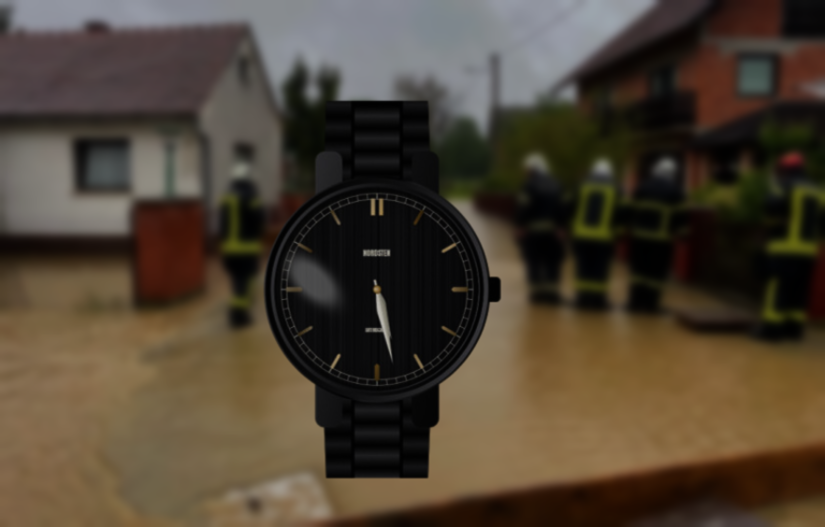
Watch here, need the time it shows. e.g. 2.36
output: 5.28
